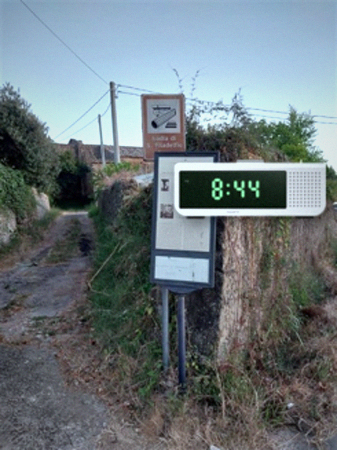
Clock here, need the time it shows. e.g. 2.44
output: 8.44
